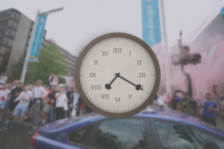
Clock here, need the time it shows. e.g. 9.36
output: 7.20
